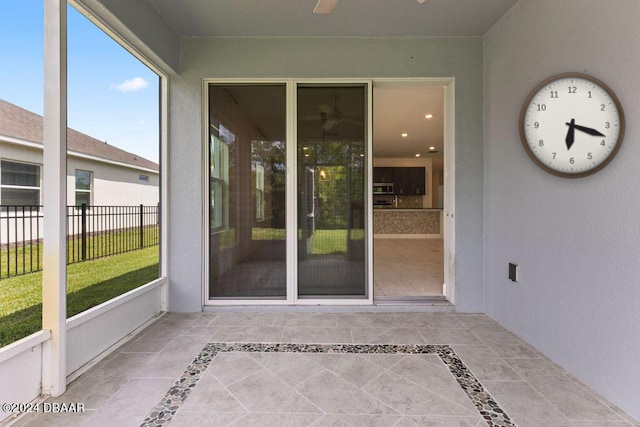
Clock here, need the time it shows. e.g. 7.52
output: 6.18
